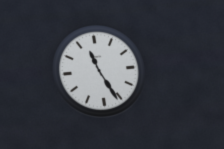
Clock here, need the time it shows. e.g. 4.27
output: 11.26
